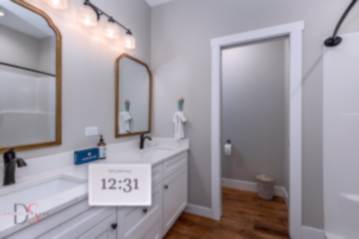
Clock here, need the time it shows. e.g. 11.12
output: 12.31
